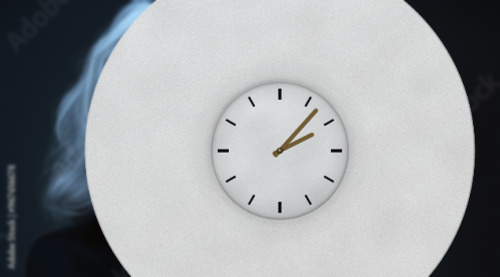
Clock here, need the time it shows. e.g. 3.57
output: 2.07
